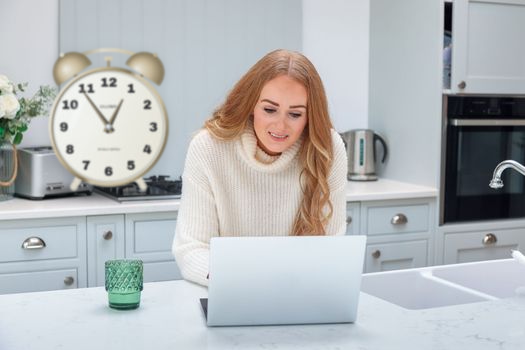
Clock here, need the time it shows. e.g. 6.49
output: 12.54
